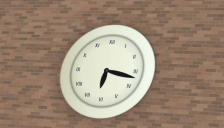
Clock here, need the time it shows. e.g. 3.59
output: 6.17
